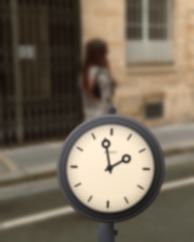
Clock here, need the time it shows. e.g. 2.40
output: 1.58
